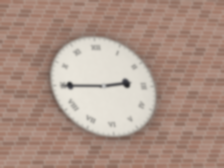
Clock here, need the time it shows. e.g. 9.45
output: 2.45
